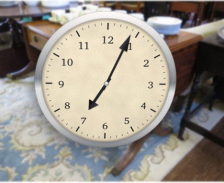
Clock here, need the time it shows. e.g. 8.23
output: 7.04
